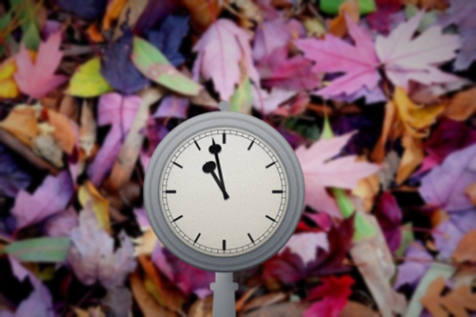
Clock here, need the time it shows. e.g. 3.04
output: 10.58
